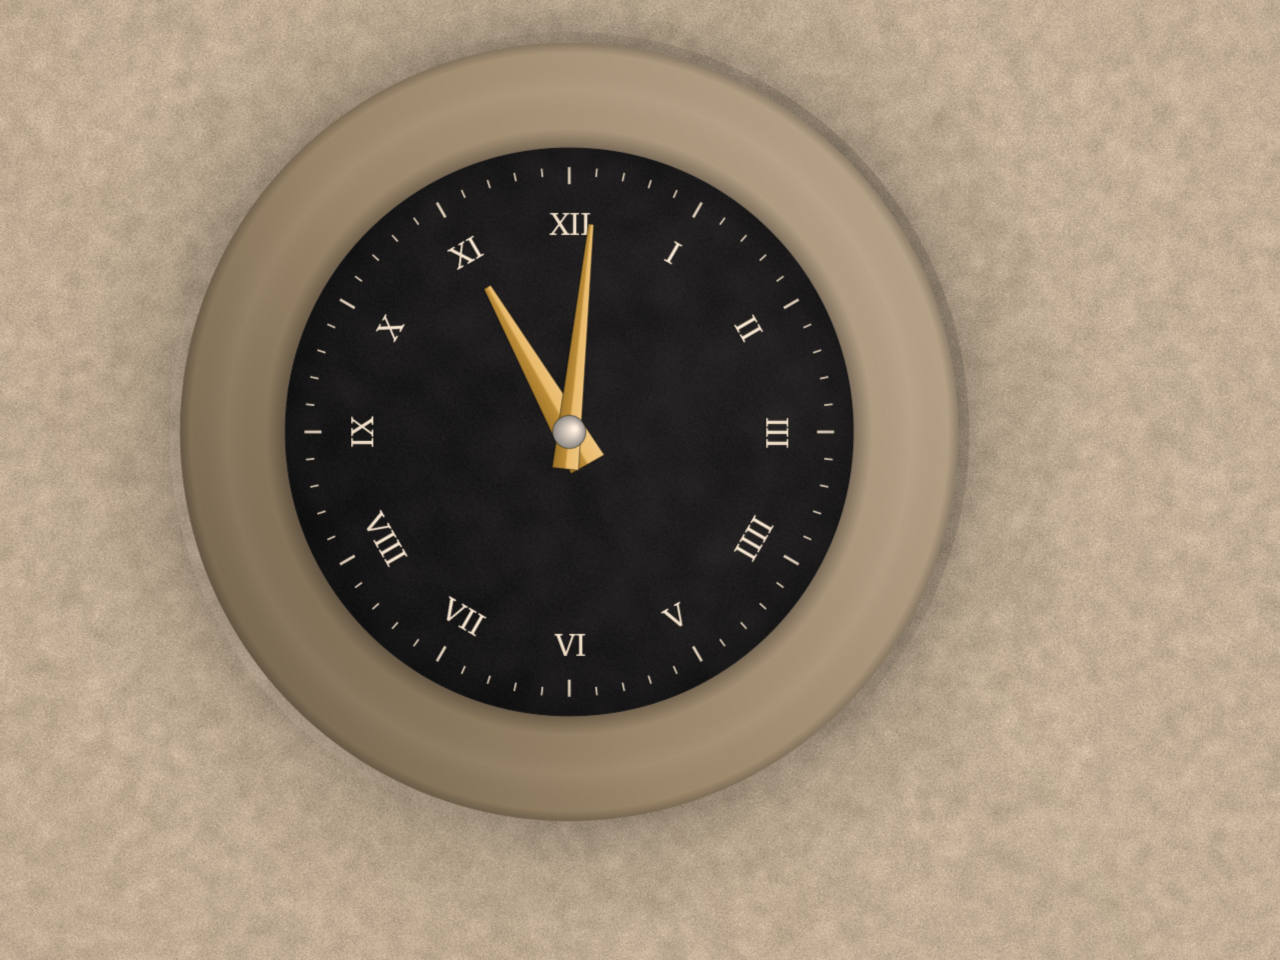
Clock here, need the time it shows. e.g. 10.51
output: 11.01
